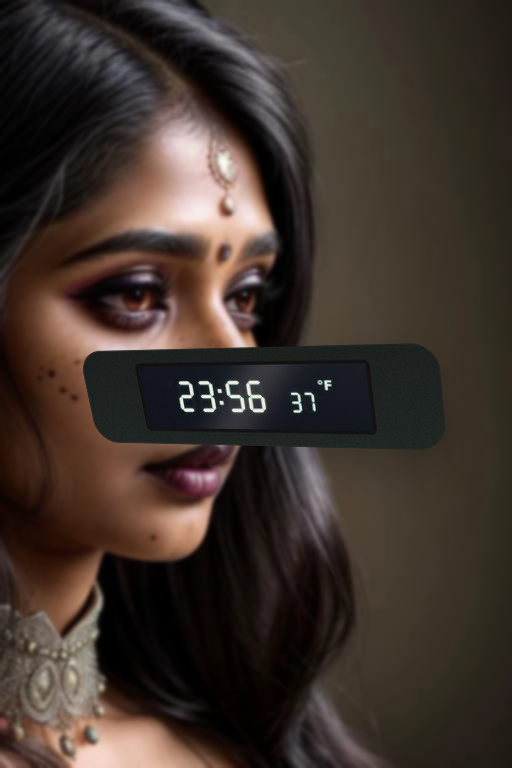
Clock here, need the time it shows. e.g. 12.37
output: 23.56
